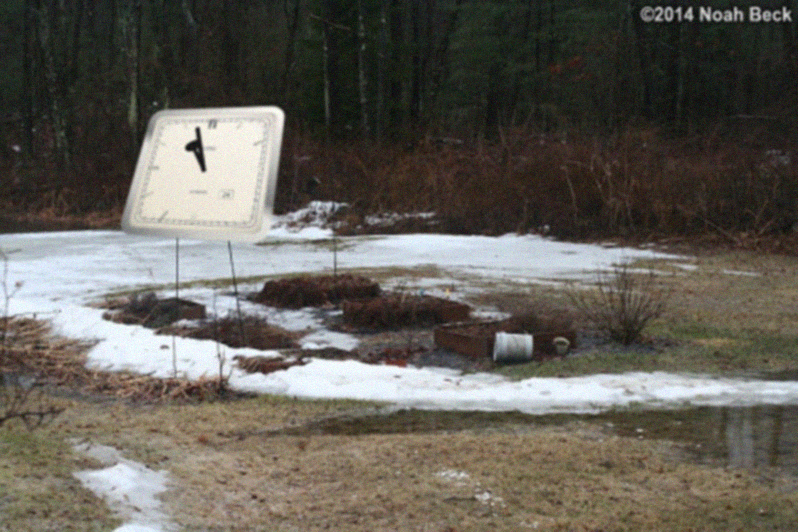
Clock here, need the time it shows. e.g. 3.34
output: 10.57
